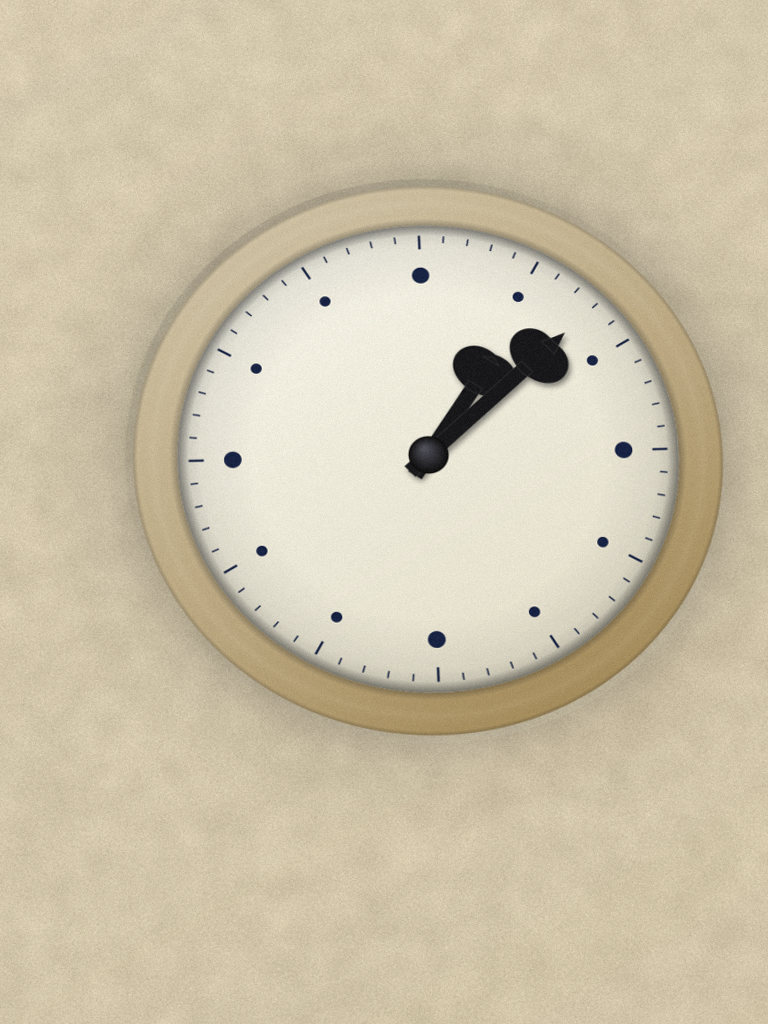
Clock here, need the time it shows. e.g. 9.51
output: 1.08
